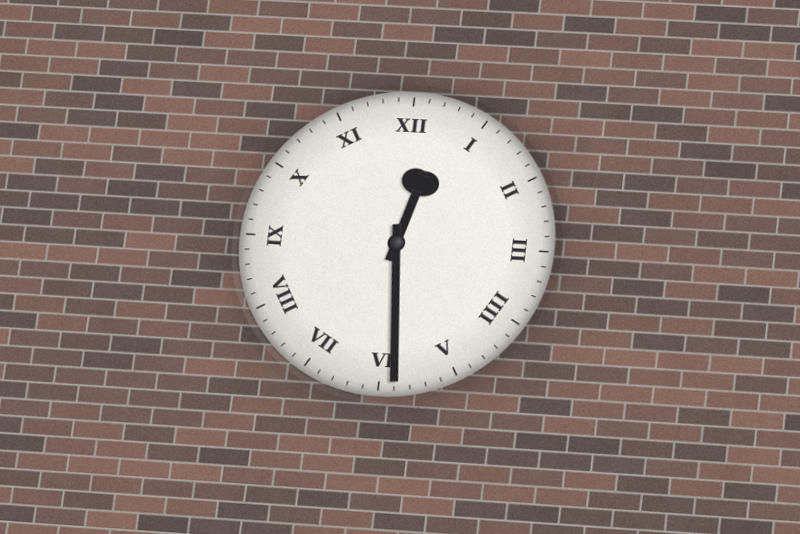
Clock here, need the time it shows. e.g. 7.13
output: 12.29
